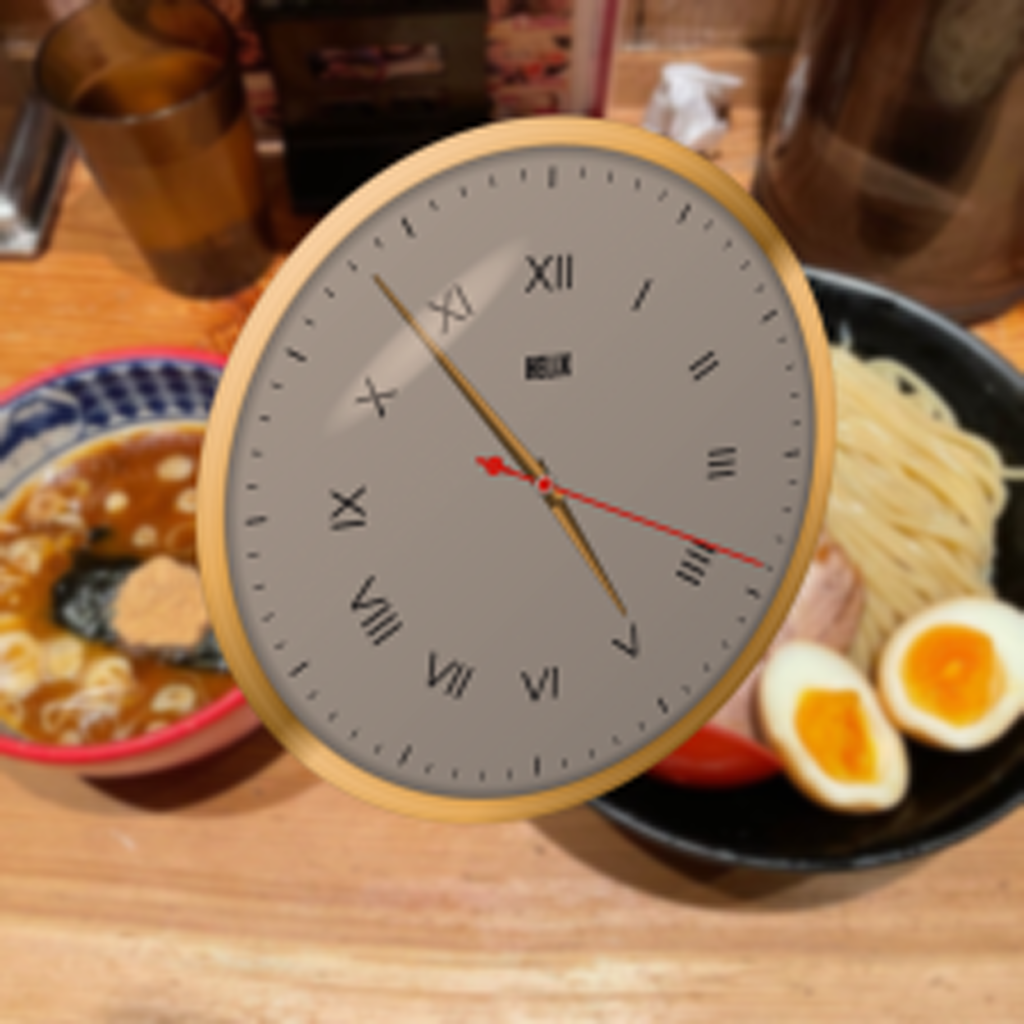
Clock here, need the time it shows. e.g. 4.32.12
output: 4.53.19
